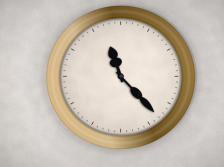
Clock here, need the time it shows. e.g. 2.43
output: 11.23
